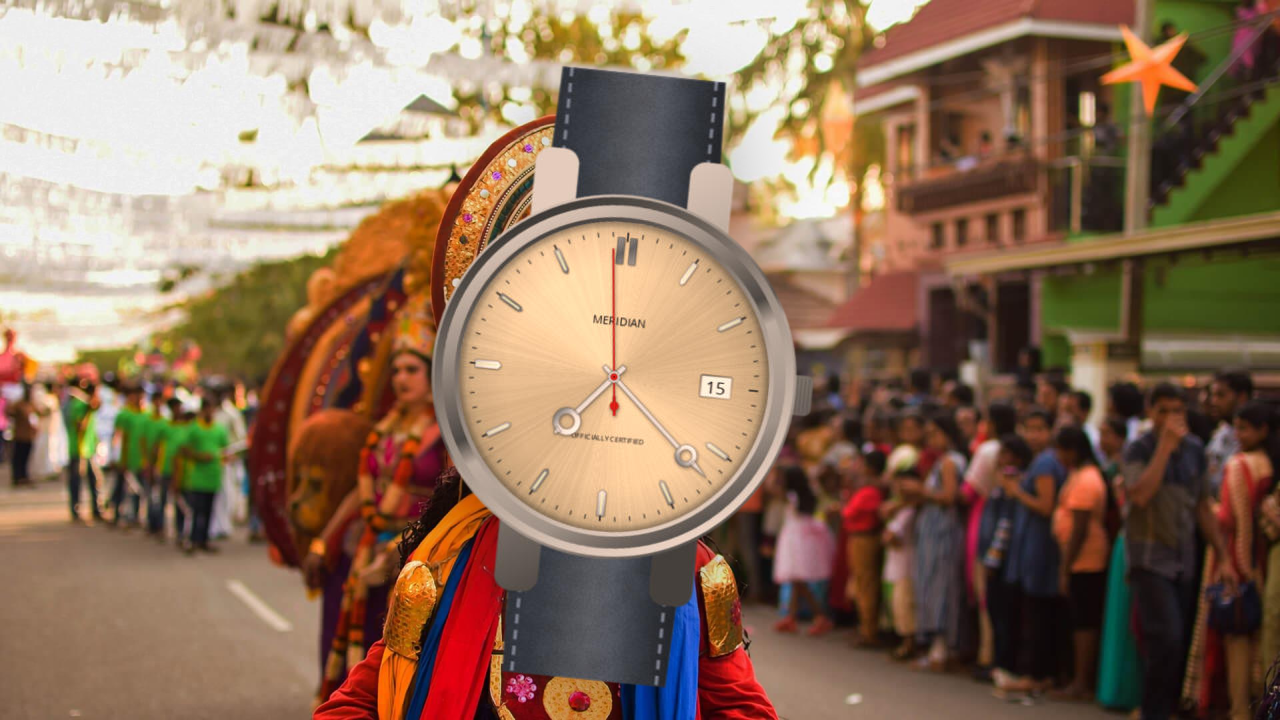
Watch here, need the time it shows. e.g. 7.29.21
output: 7.21.59
